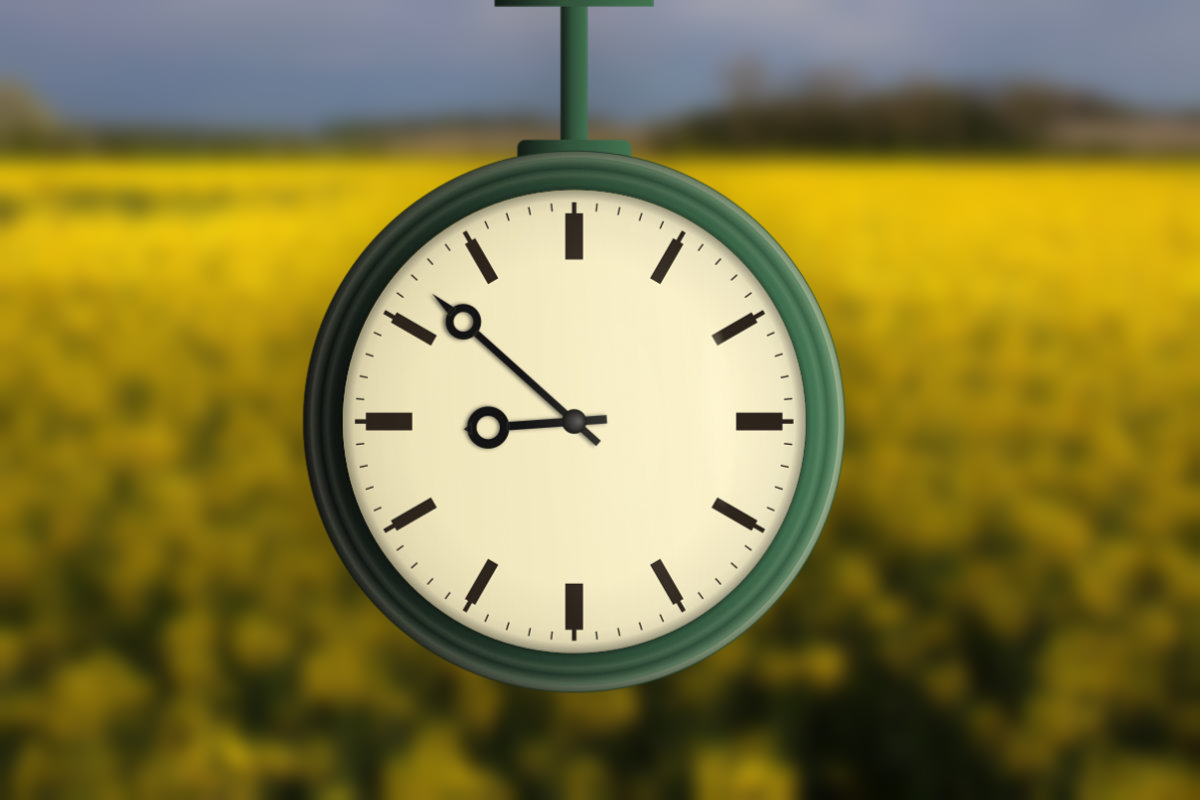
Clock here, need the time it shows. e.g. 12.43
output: 8.52
